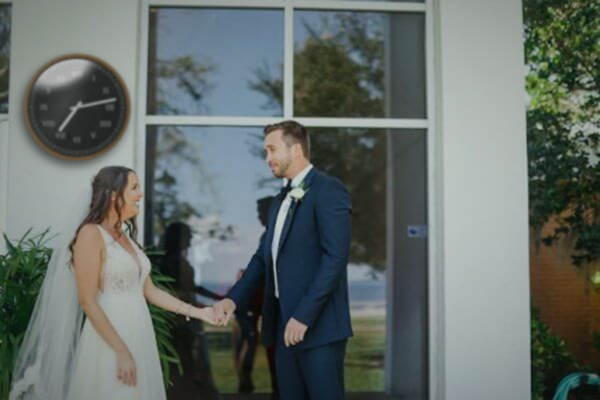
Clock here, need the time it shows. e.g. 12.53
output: 7.13
